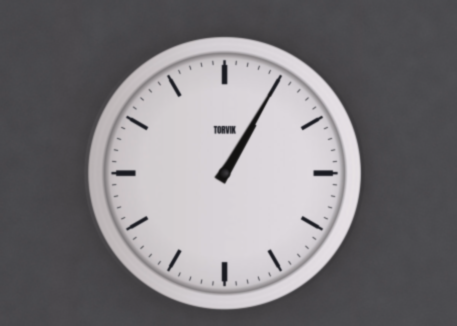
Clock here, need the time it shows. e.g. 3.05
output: 1.05
